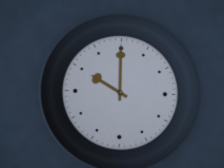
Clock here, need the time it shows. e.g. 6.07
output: 10.00
